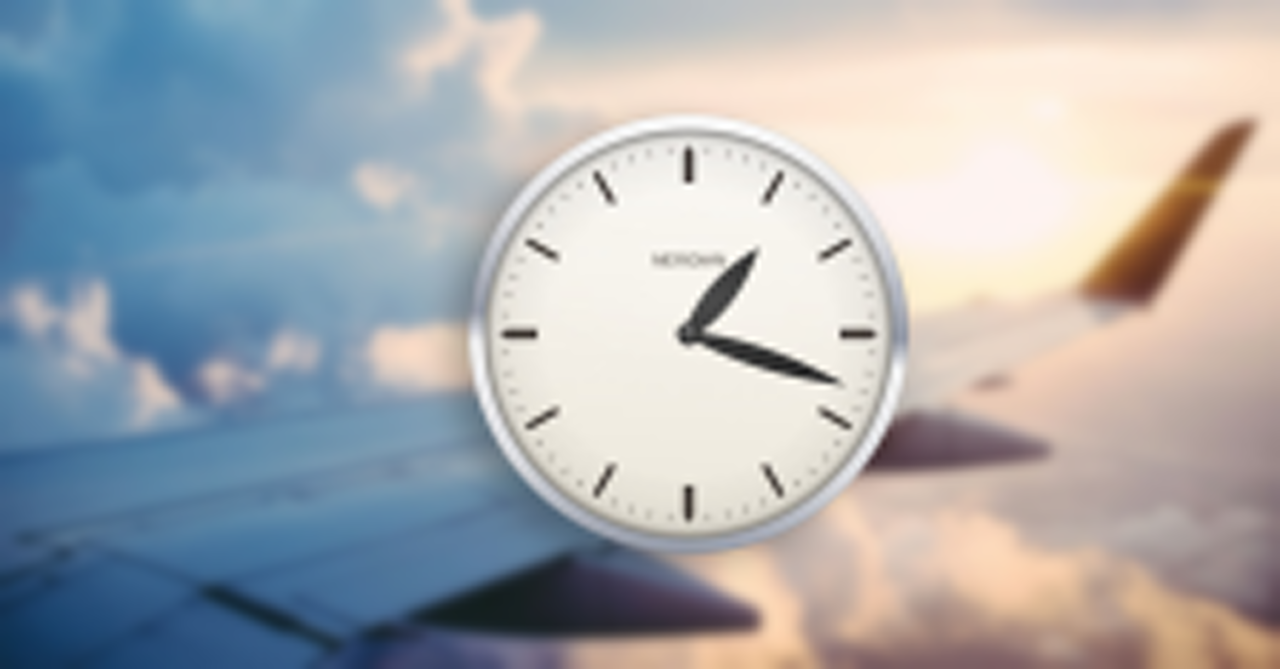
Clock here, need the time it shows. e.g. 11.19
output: 1.18
